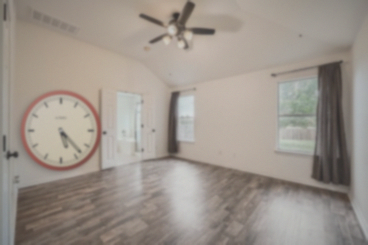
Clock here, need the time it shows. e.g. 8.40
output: 5.23
